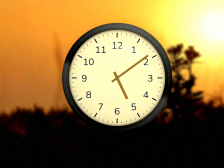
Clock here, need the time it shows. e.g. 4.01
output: 5.09
